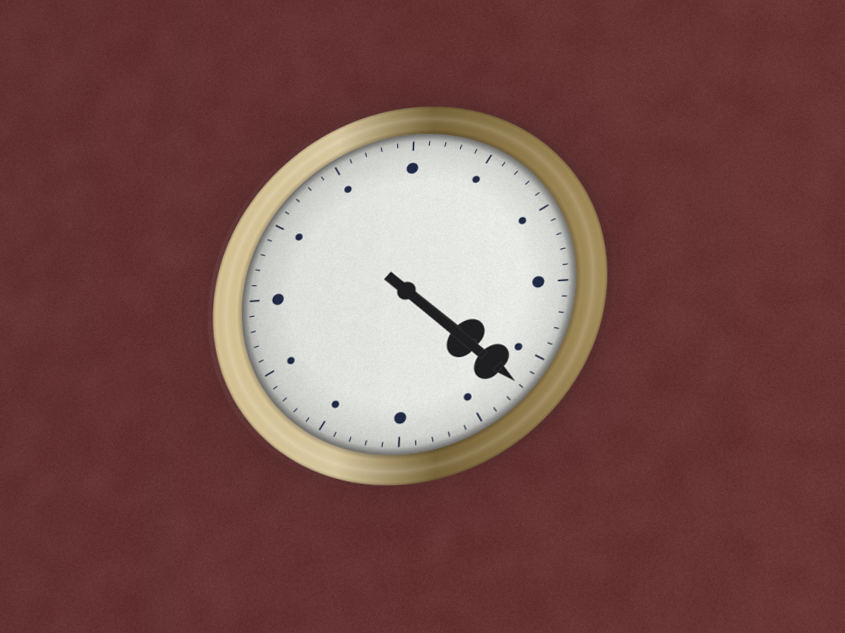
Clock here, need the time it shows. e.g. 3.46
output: 4.22
